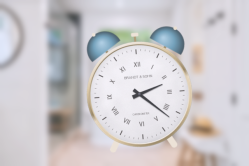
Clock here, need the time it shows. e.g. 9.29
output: 2.22
